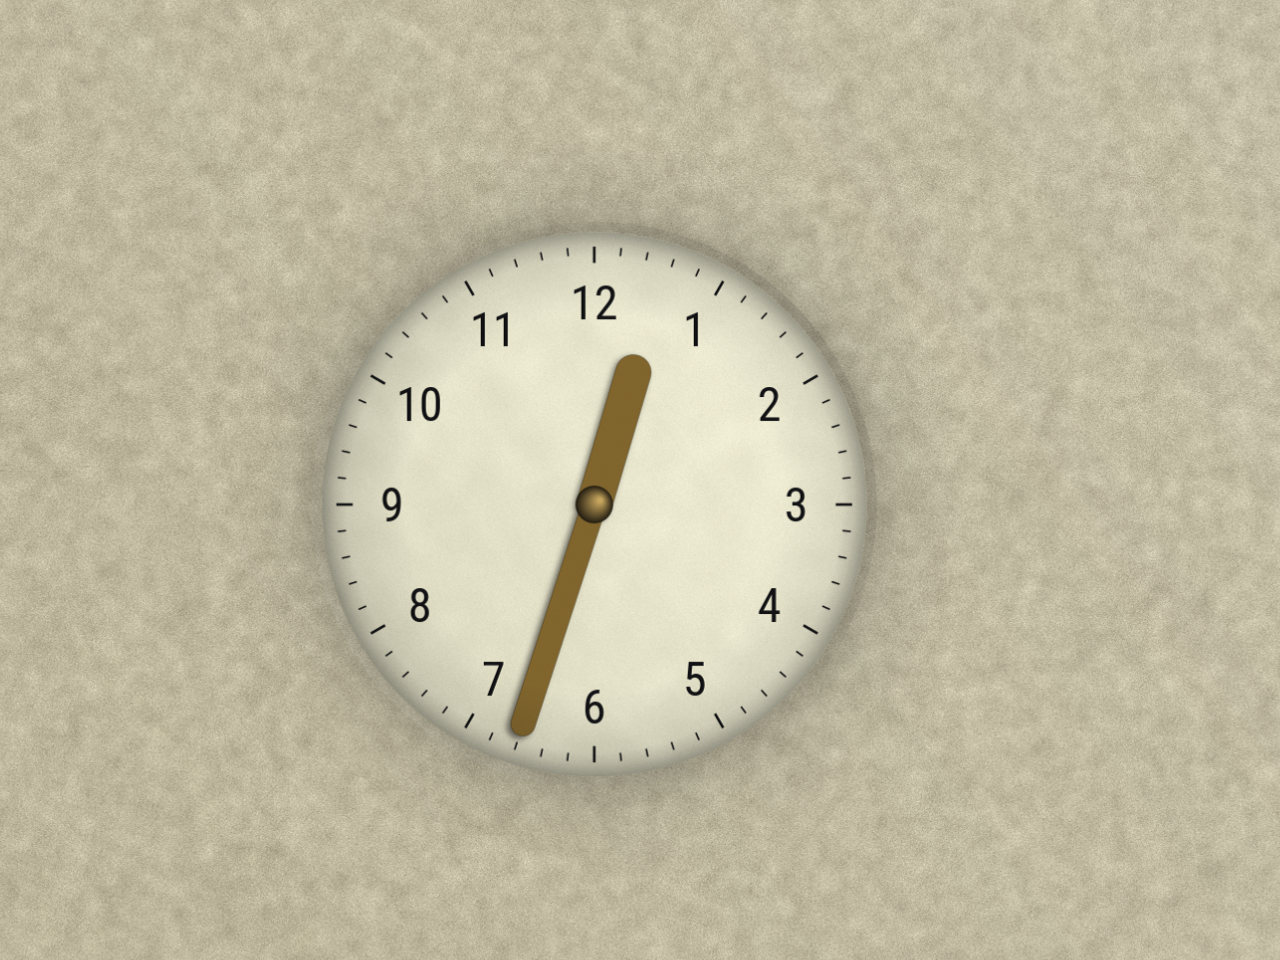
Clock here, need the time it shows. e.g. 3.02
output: 12.33
